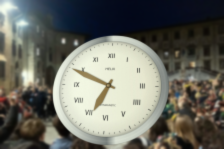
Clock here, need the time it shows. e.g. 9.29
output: 6.49
